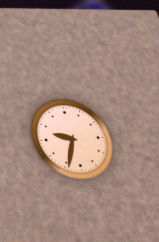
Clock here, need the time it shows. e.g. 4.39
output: 9.34
